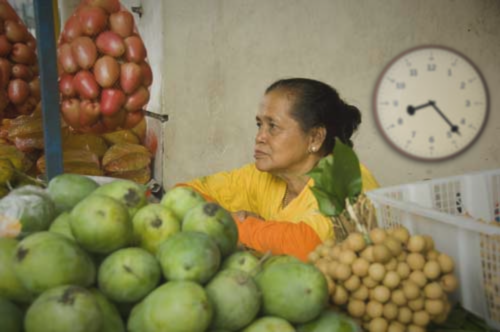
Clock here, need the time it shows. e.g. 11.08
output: 8.23
